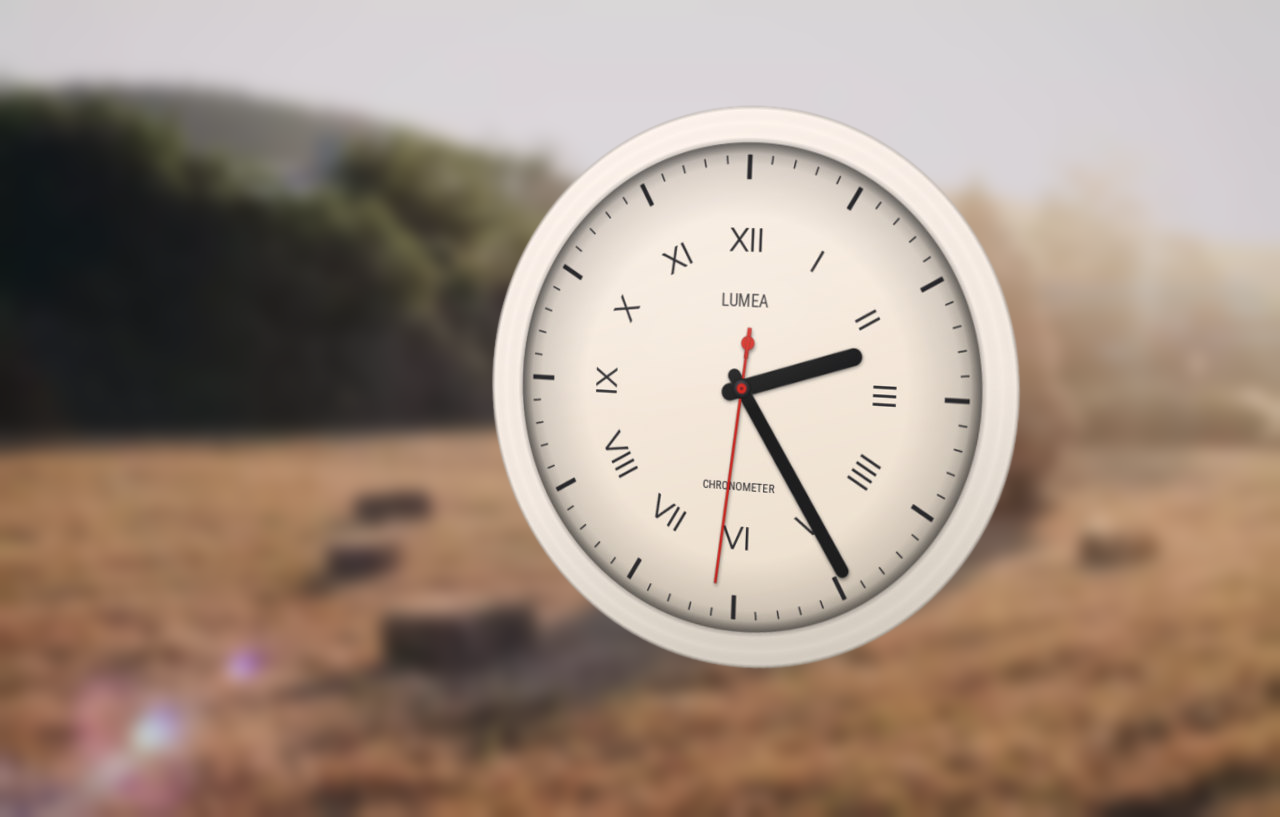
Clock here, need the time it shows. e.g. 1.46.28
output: 2.24.31
